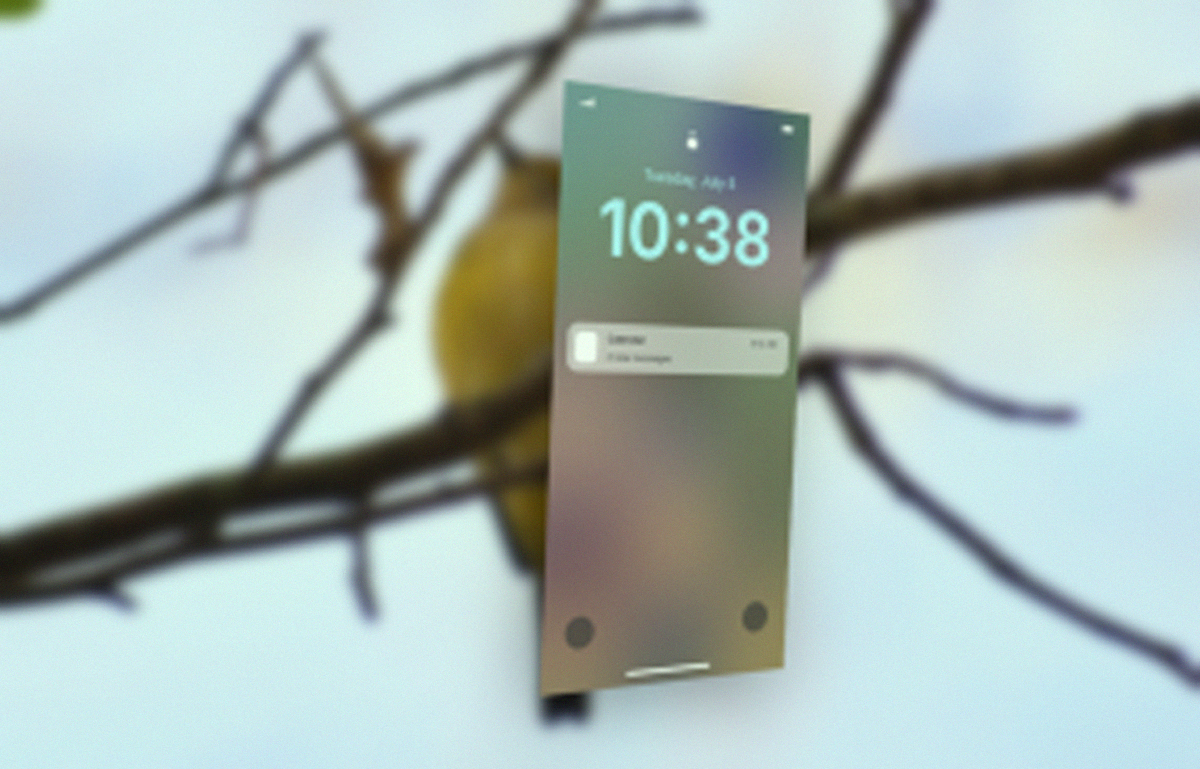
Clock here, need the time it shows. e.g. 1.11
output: 10.38
